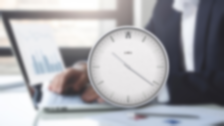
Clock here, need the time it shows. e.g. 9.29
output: 10.21
